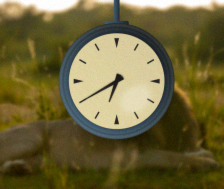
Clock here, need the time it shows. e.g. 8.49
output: 6.40
